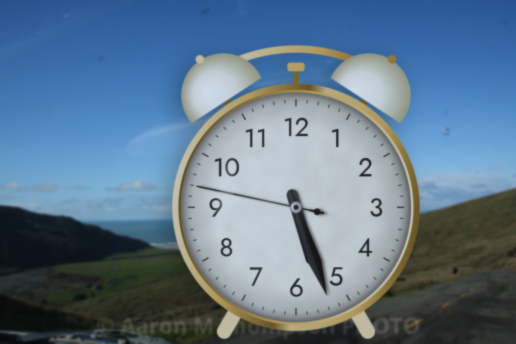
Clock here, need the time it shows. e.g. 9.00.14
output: 5.26.47
